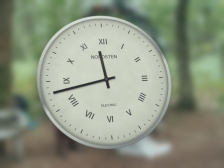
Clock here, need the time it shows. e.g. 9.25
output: 11.43
